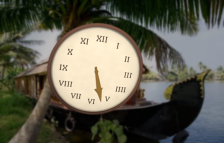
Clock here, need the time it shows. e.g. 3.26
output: 5.27
